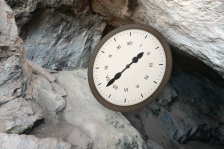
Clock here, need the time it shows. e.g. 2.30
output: 1.38
